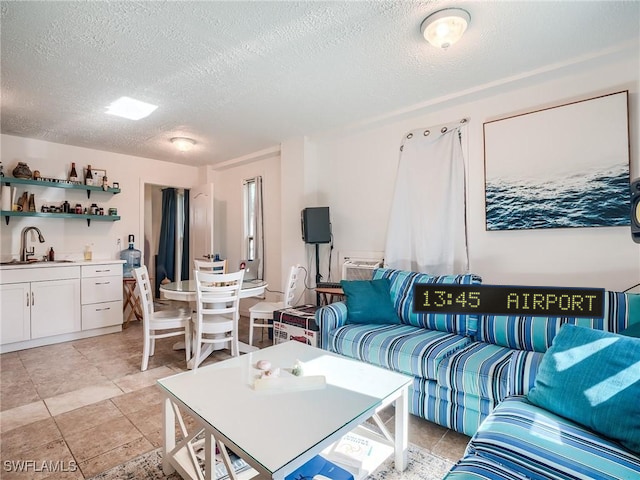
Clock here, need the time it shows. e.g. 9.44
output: 13.45
